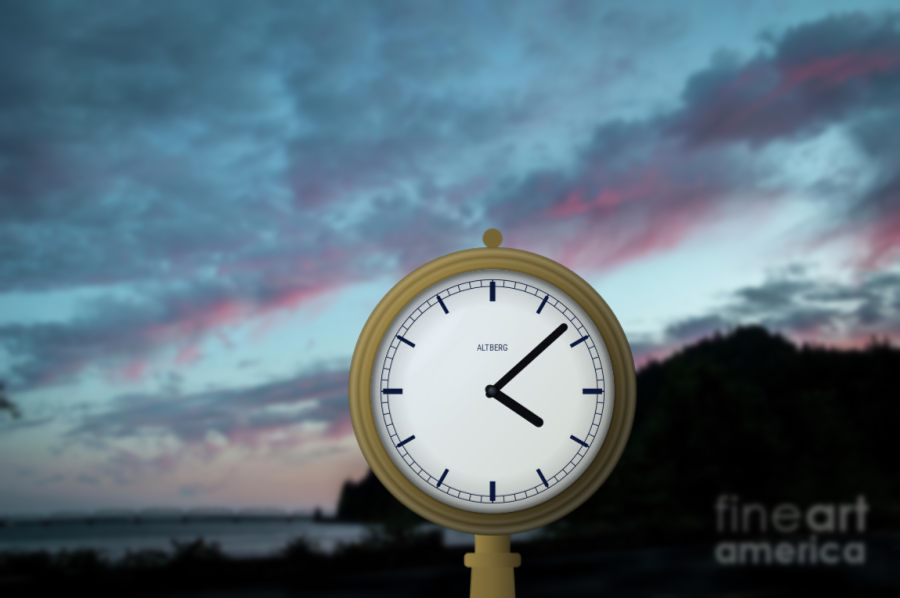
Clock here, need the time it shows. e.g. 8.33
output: 4.08
